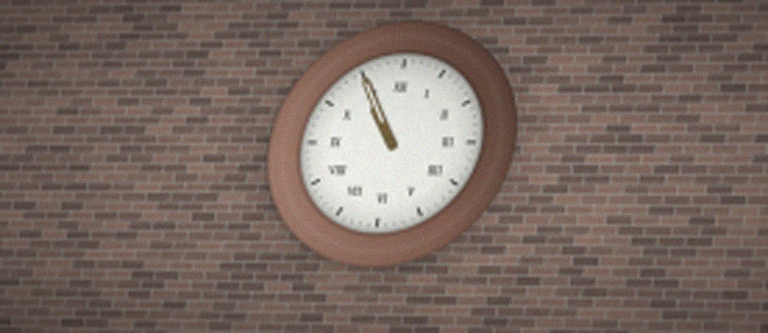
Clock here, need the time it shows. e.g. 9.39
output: 10.55
